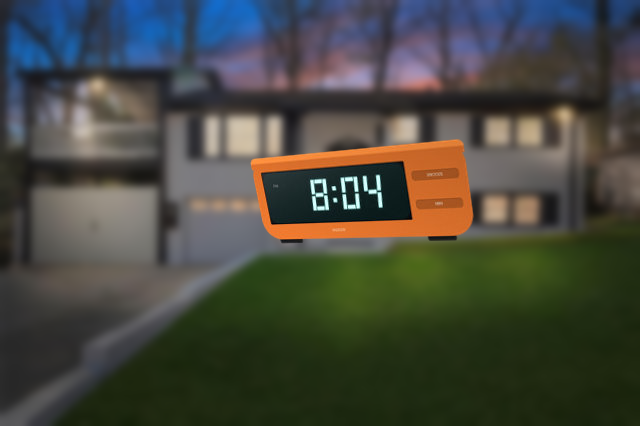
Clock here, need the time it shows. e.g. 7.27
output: 8.04
